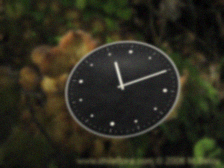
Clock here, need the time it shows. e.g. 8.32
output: 11.10
